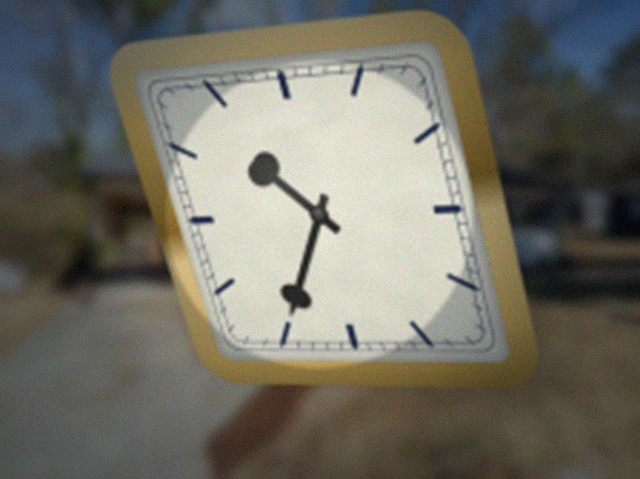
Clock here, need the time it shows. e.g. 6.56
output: 10.35
